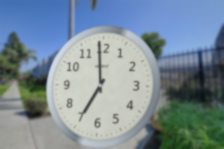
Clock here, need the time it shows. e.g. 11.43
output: 6.59
